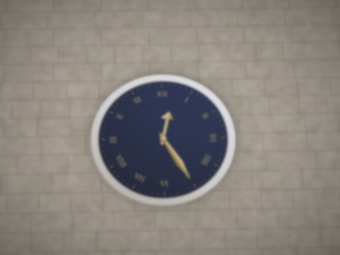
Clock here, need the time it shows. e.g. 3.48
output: 12.25
